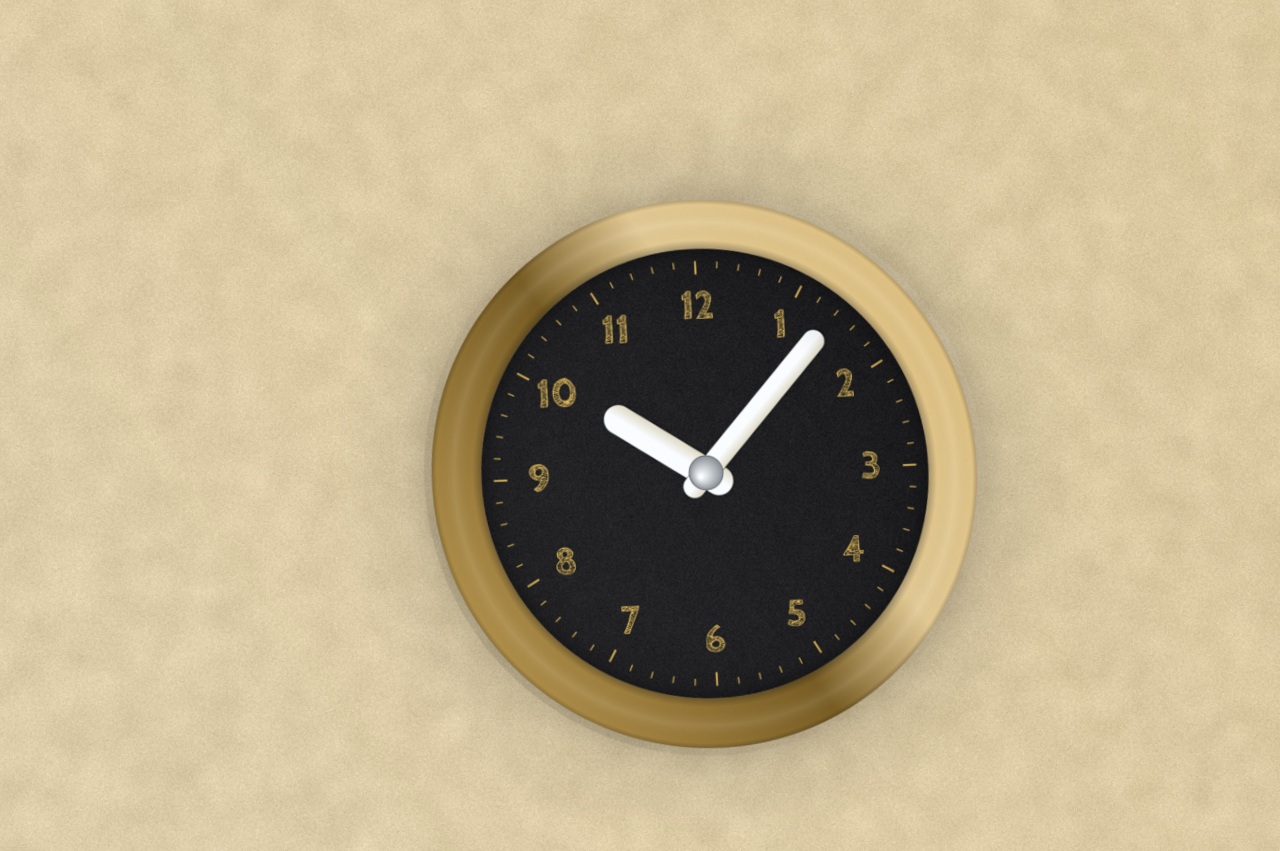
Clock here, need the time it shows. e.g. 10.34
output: 10.07
